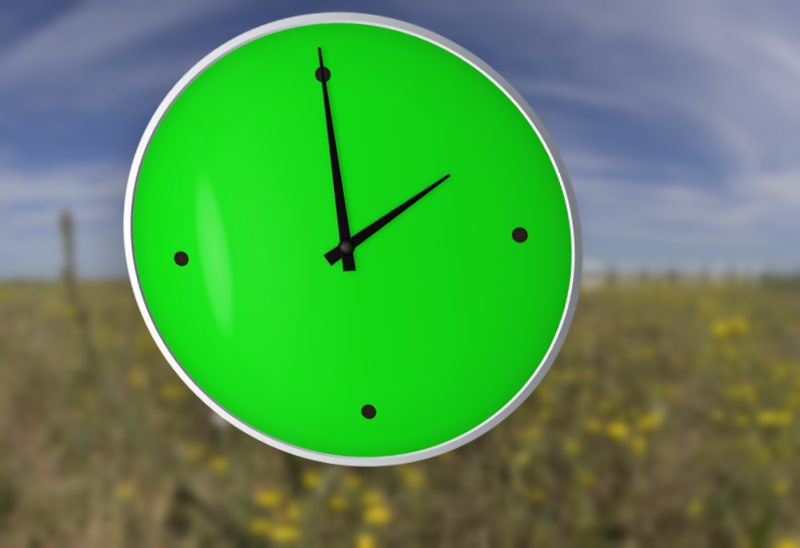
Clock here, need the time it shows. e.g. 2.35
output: 2.00
